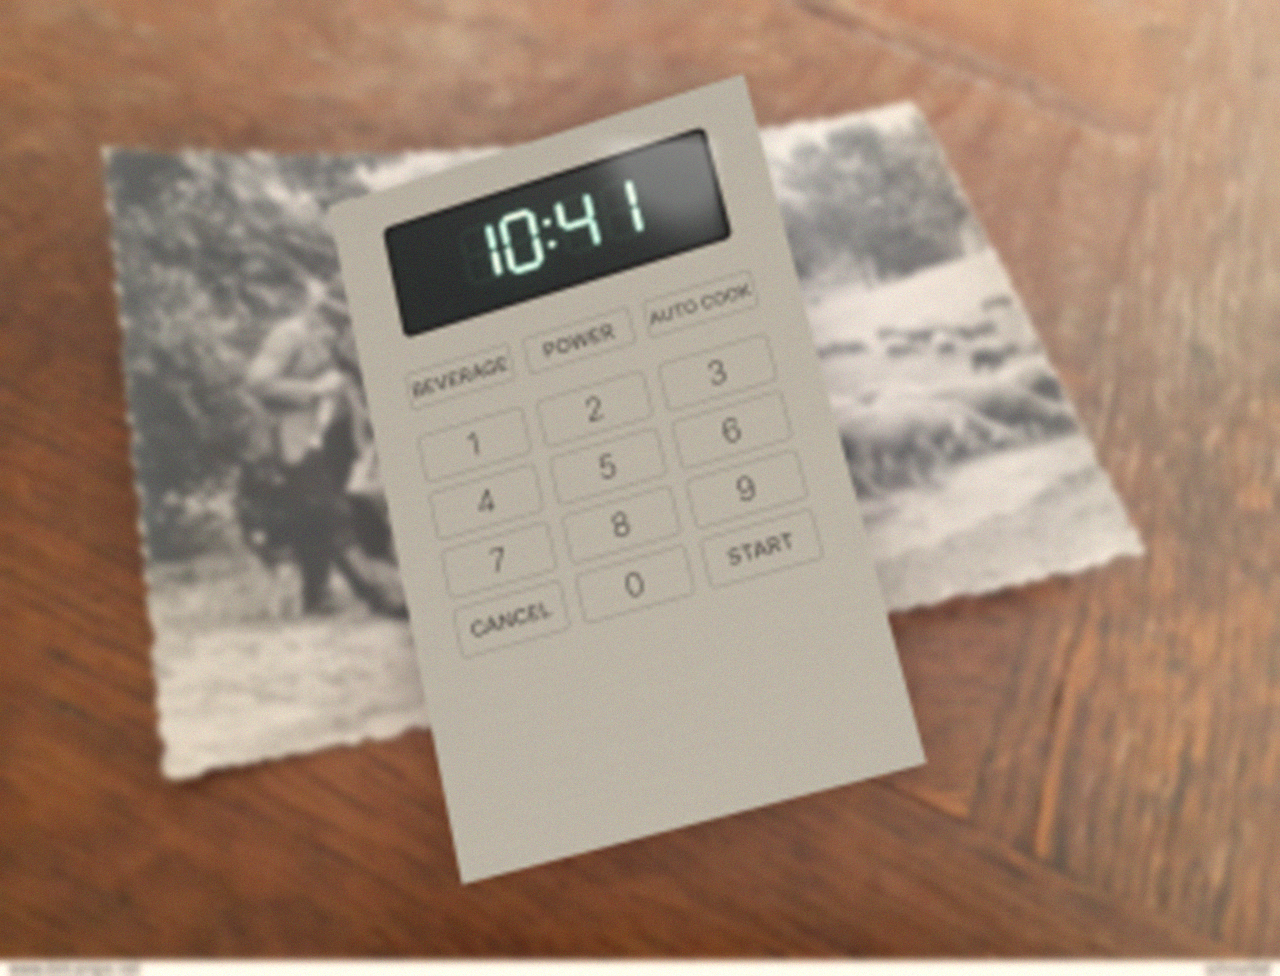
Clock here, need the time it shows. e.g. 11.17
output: 10.41
